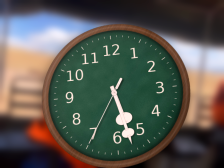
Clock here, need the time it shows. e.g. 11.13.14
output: 5.27.35
